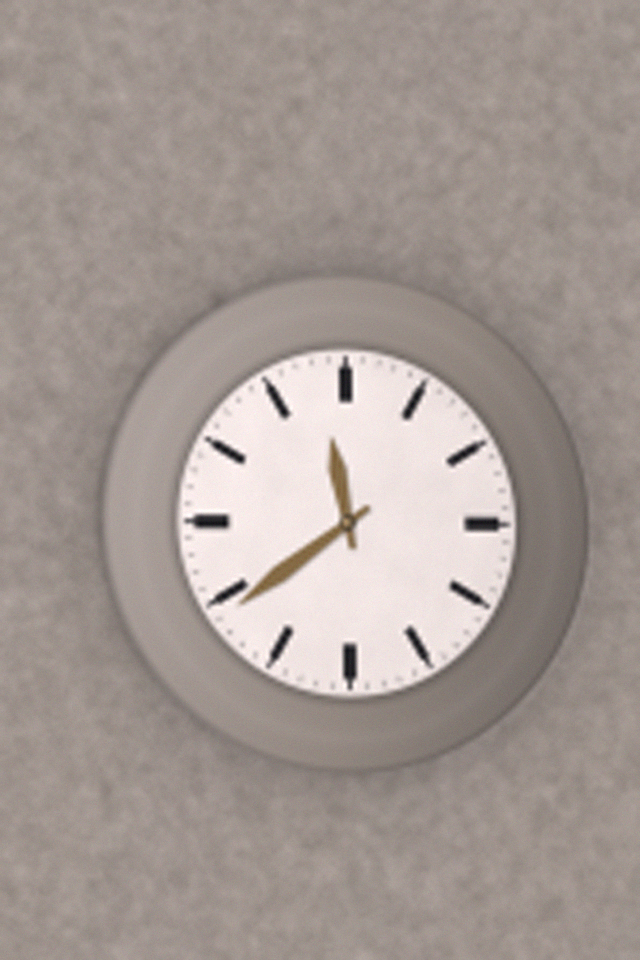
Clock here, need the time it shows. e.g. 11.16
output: 11.39
